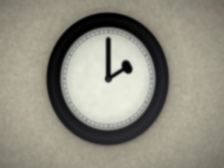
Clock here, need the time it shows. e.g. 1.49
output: 2.00
